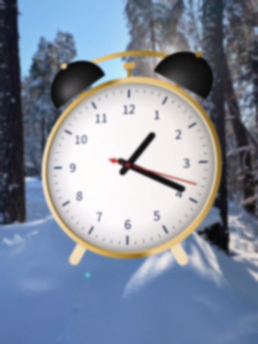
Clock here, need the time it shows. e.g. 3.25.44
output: 1.19.18
